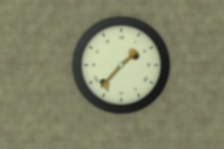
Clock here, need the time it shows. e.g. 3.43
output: 1.37
